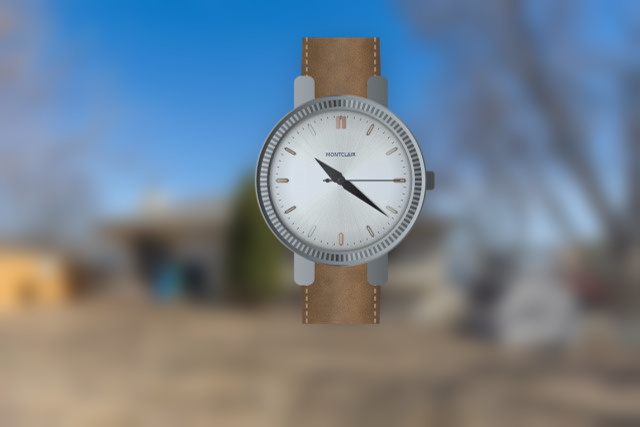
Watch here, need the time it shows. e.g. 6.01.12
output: 10.21.15
